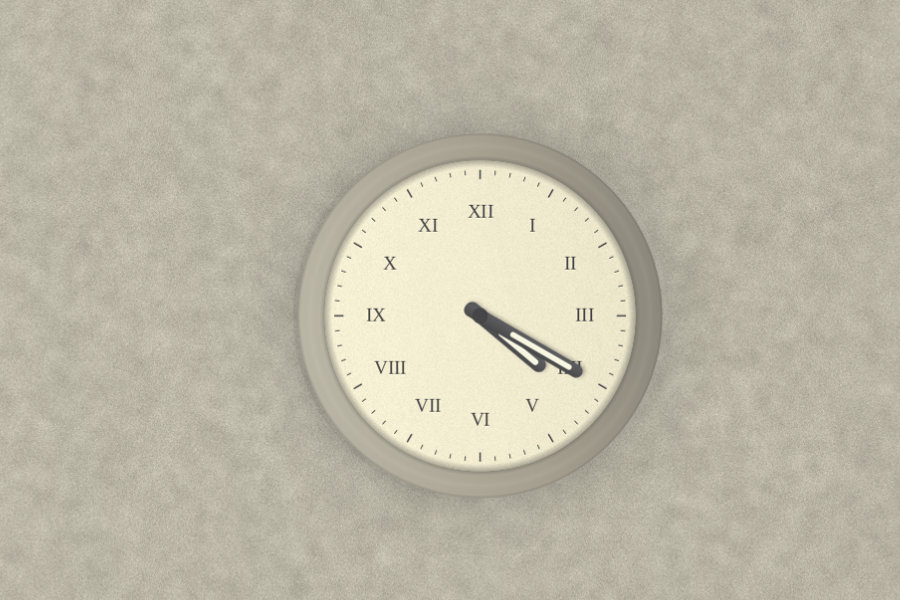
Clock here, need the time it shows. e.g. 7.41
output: 4.20
